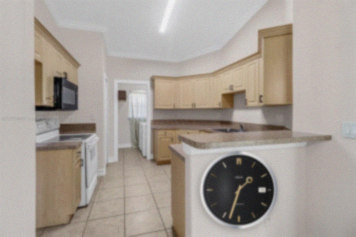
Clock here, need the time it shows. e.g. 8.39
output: 1.33
